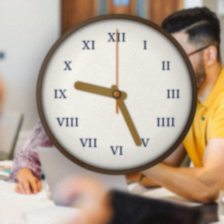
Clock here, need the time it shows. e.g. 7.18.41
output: 9.26.00
